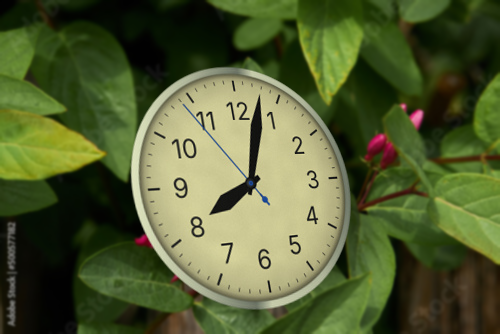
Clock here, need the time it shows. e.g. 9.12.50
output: 8.02.54
